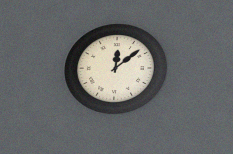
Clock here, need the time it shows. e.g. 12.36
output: 12.08
